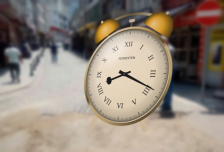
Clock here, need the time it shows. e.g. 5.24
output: 8.19
